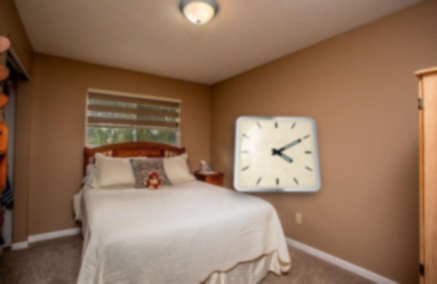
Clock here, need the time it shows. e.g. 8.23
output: 4.10
